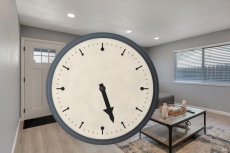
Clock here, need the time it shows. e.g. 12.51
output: 5.27
